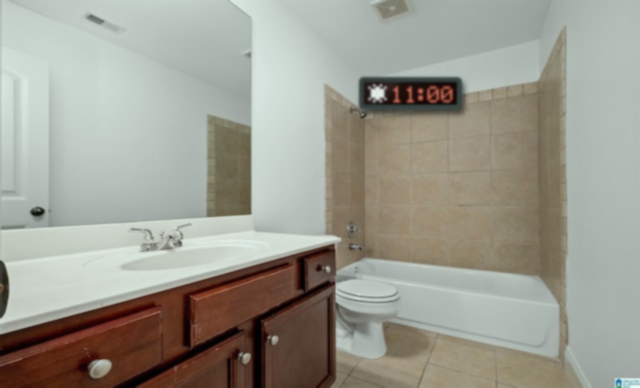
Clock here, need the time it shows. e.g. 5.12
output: 11.00
